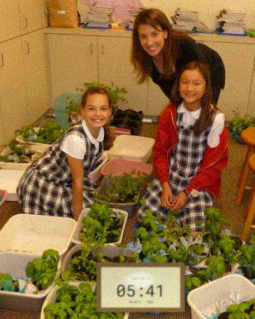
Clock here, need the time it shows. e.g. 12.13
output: 5.41
